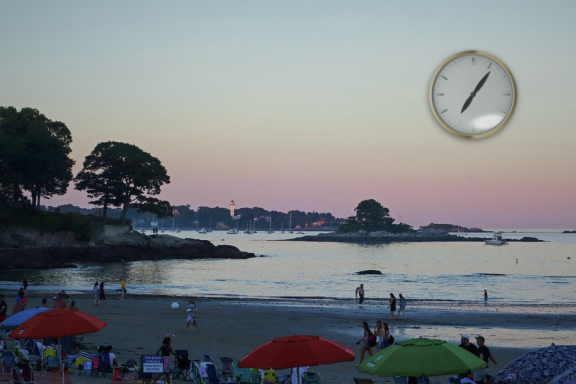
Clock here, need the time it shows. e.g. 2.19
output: 7.06
